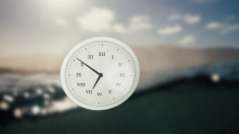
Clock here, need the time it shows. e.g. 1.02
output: 6.51
